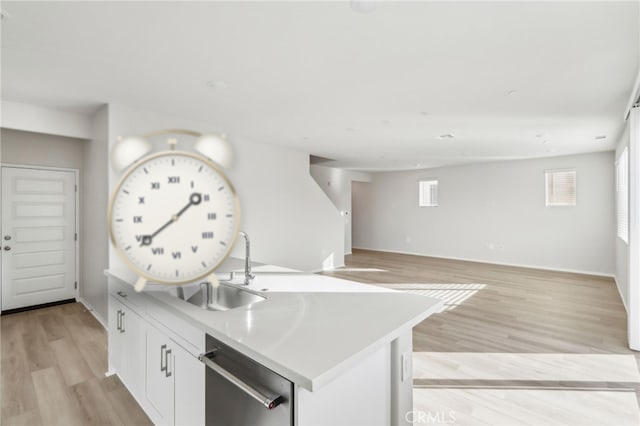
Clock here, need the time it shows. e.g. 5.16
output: 1.39
